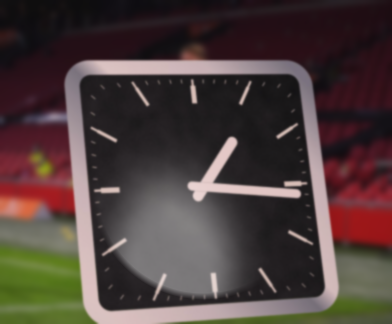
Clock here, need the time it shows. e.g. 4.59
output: 1.16
